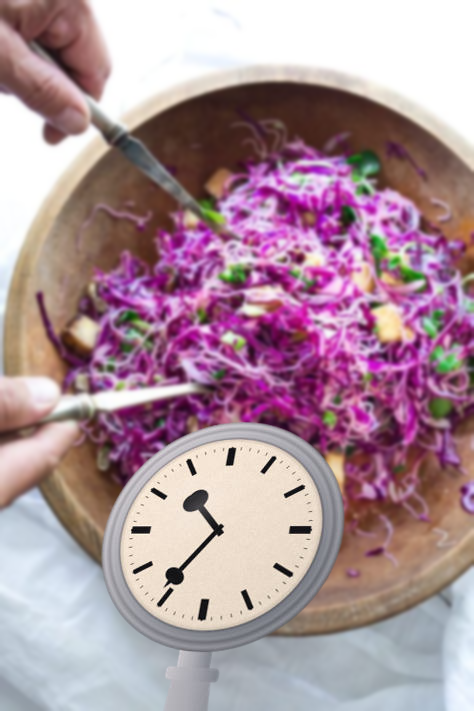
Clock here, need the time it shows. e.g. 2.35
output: 10.36
